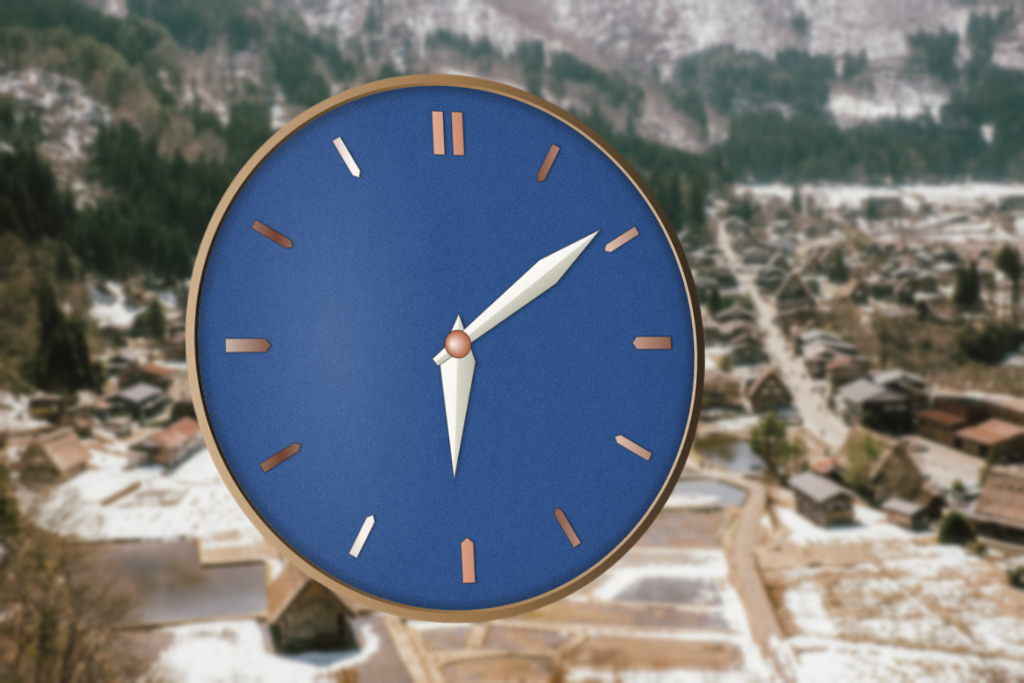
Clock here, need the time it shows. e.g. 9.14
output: 6.09
